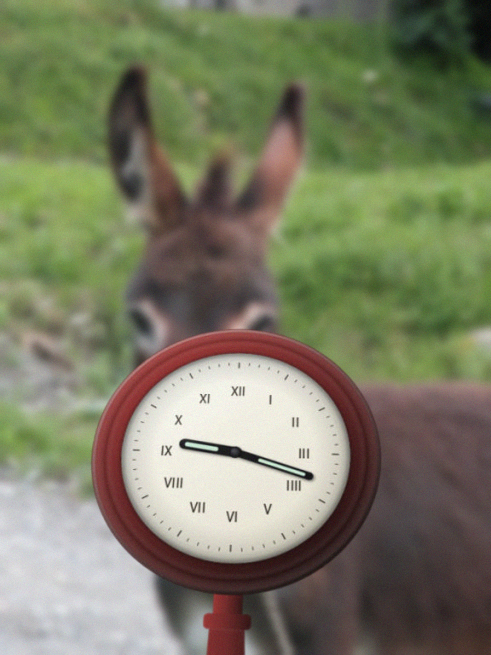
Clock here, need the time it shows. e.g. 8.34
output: 9.18
